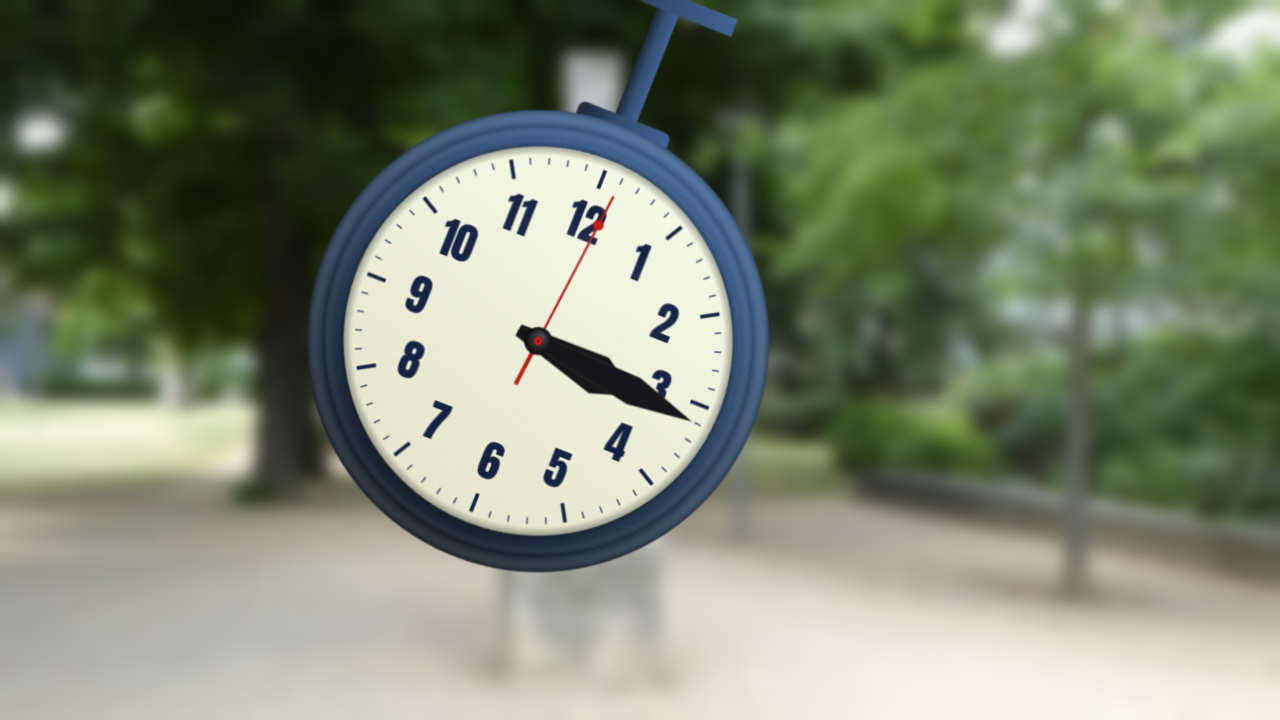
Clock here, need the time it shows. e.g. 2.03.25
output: 3.16.01
